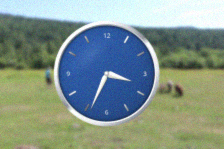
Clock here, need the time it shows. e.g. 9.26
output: 3.34
